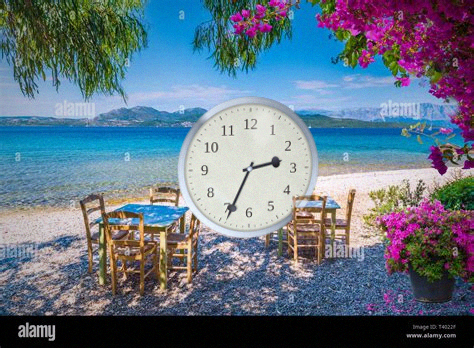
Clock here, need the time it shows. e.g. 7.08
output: 2.34
